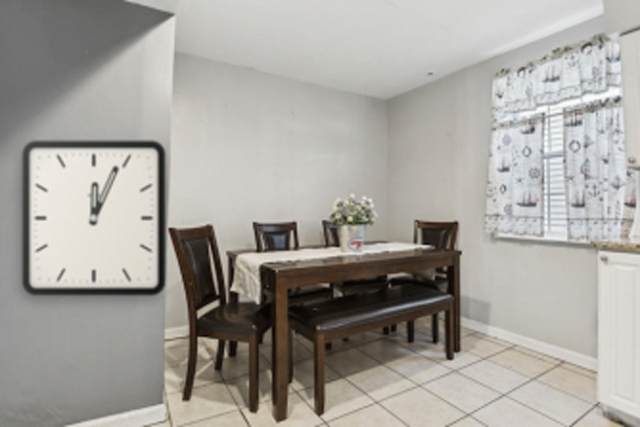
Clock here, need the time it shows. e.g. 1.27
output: 12.04
